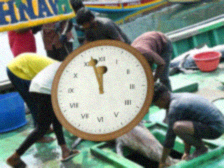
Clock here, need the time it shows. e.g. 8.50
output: 11.57
